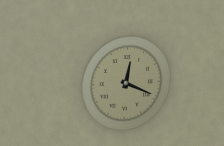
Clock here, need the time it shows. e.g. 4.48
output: 12.19
